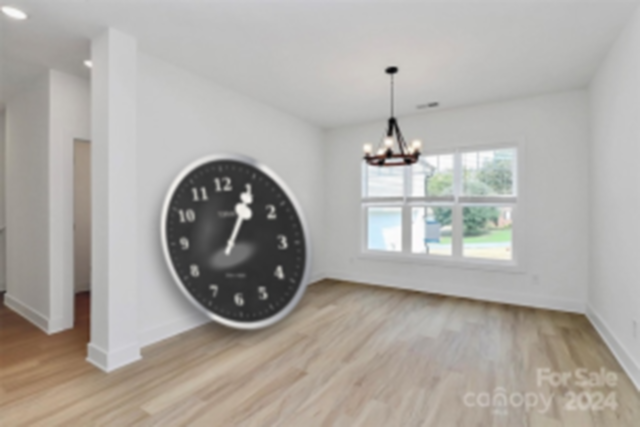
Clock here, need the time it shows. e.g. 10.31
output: 1.05
